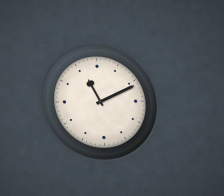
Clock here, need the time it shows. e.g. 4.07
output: 11.11
